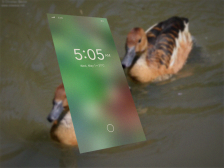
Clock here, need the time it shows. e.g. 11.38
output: 5.05
